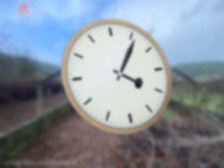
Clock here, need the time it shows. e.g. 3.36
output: 4.06
